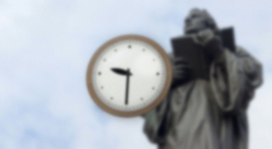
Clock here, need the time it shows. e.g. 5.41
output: 9.30
